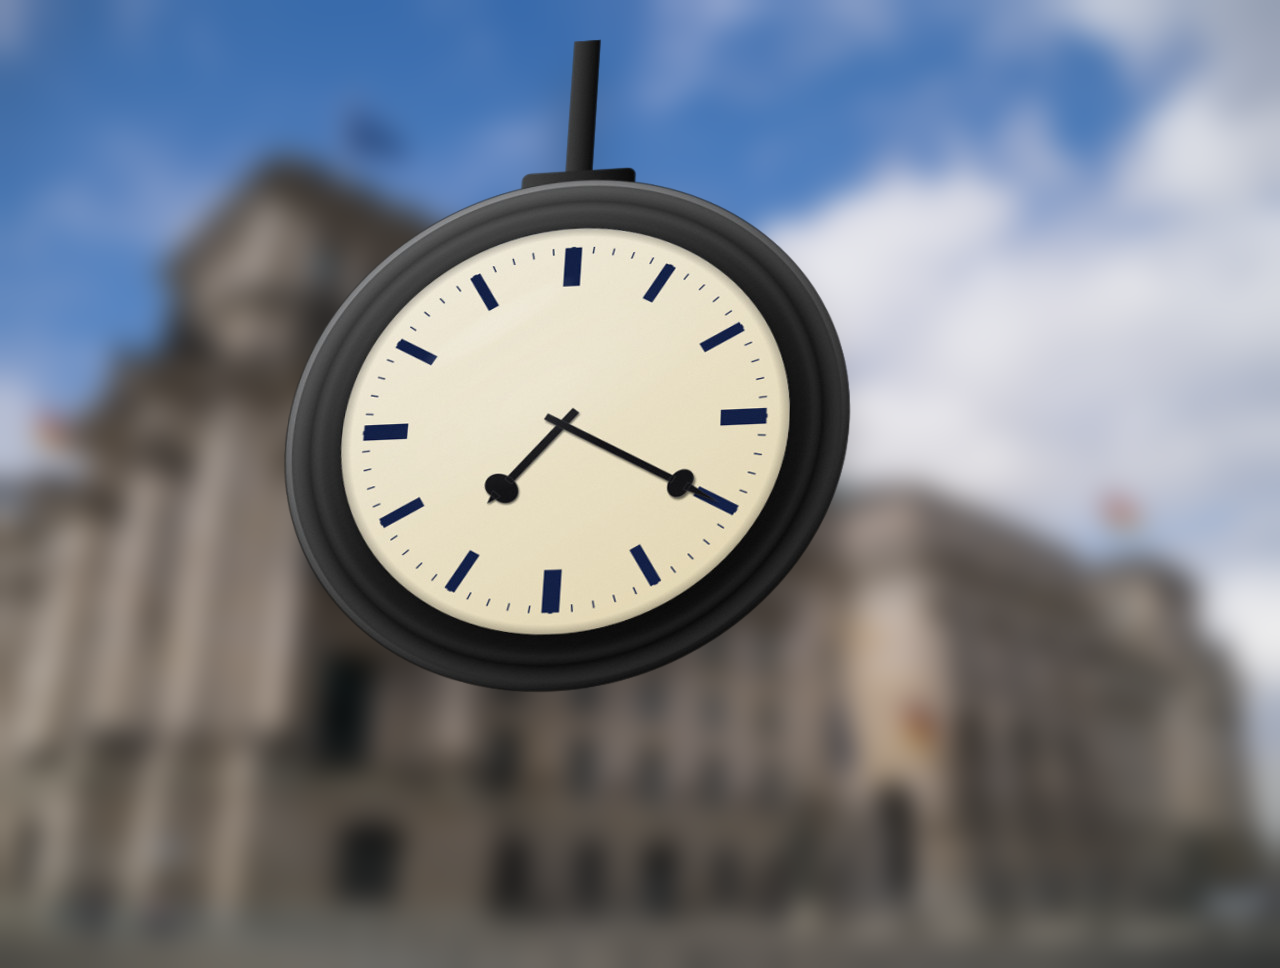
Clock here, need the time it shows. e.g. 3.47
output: 7.20
